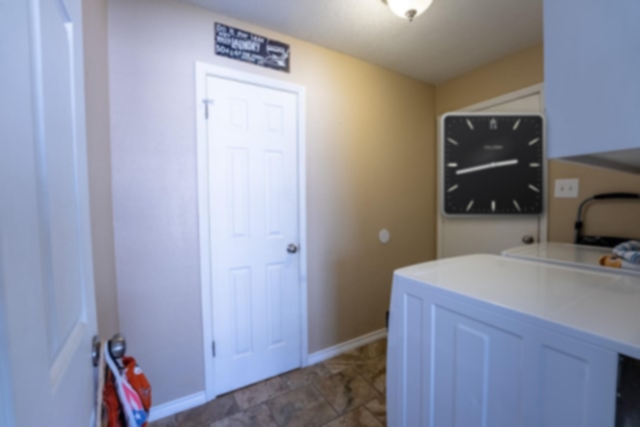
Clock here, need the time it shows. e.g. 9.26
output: 2.43
